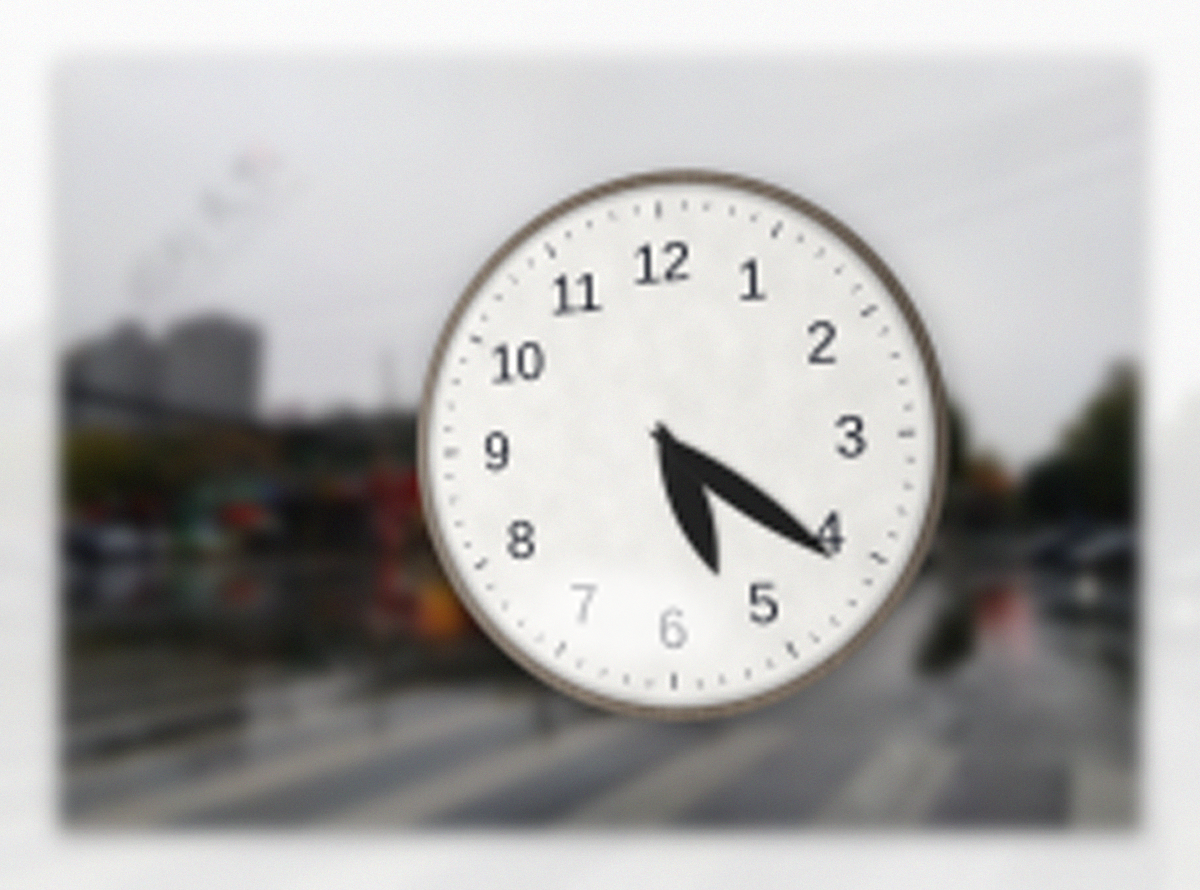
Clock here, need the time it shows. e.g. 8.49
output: 5.21
